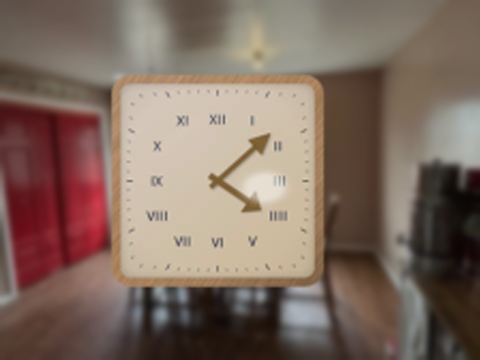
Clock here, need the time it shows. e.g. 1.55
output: 4.08
